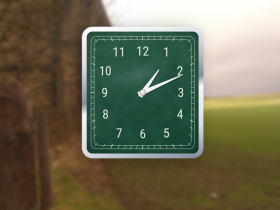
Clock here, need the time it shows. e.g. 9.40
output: 1.11
